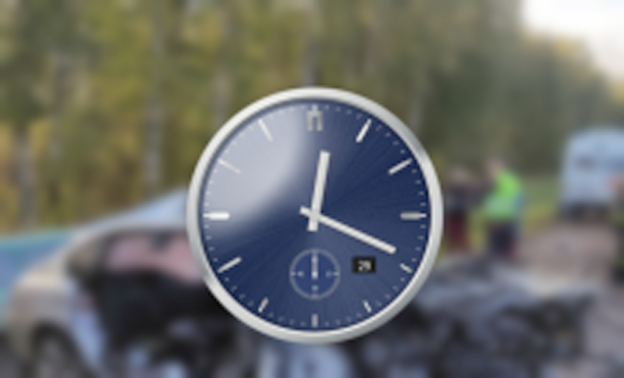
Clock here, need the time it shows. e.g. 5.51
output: 12.19
